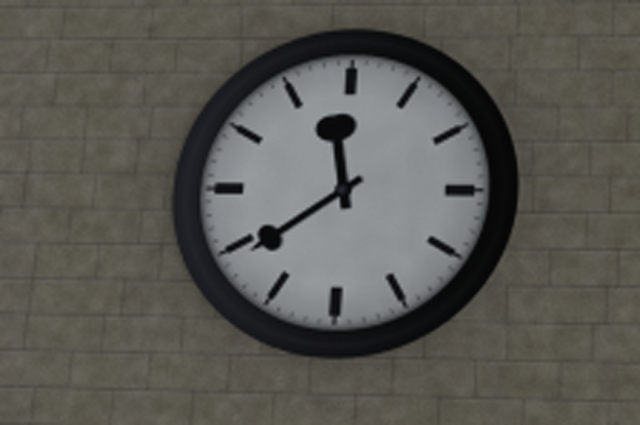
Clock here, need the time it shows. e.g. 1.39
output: 11.39
